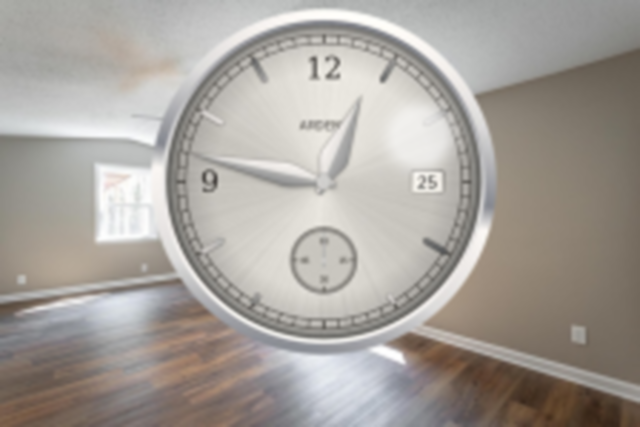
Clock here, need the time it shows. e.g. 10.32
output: 12.47
